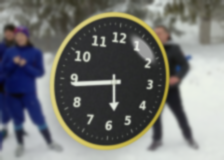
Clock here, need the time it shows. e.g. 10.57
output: 5.44
